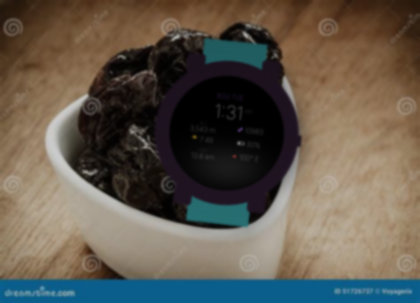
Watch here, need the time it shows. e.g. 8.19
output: 1.31
